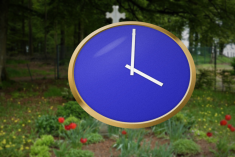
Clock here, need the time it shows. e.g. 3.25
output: 4.00
